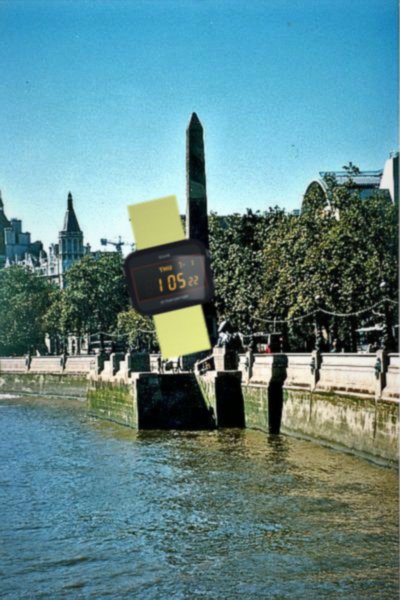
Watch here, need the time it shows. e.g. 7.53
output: 1.05
